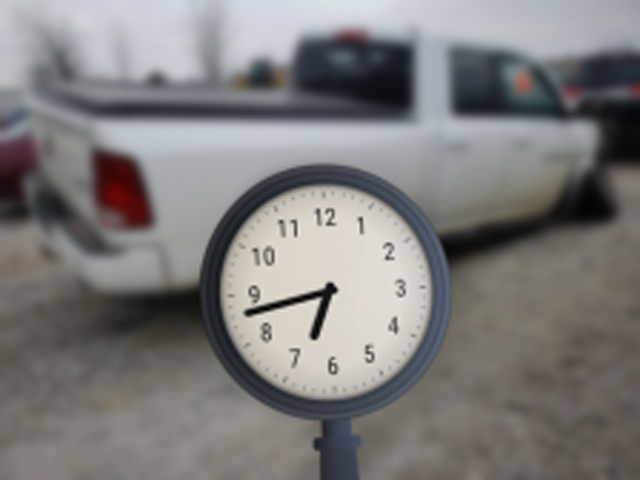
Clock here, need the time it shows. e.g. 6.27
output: 6.43
